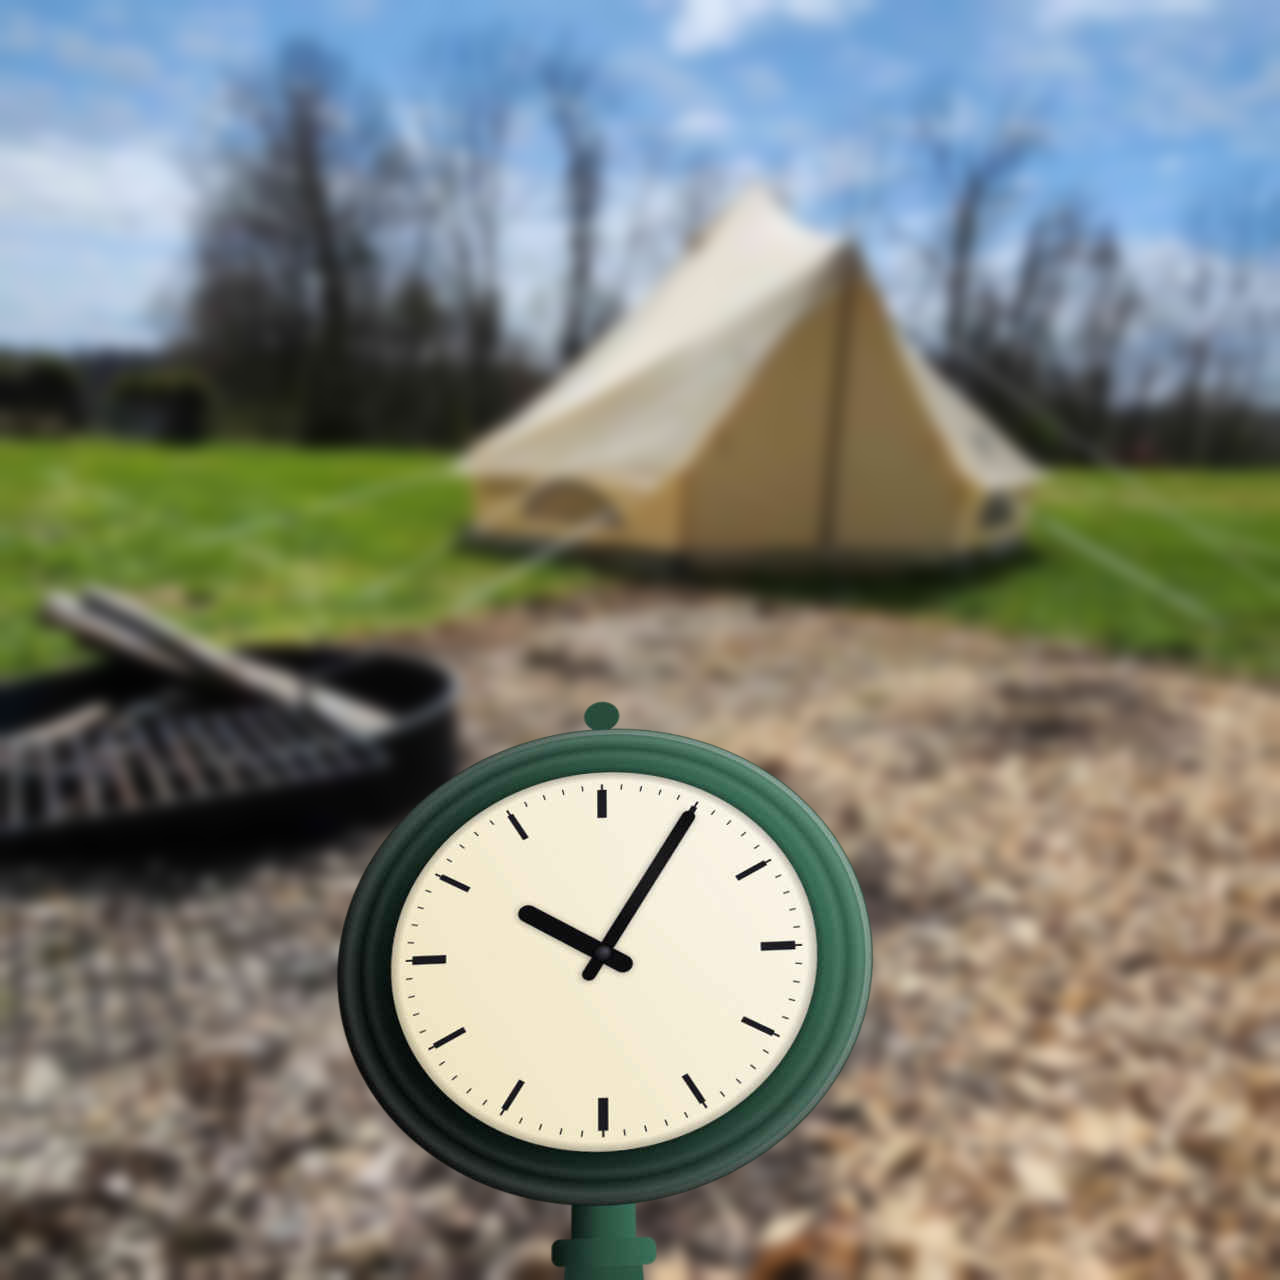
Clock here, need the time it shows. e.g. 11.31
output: 10.05
